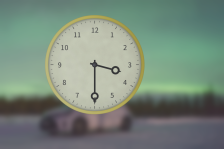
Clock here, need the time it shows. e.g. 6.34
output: 3.30
